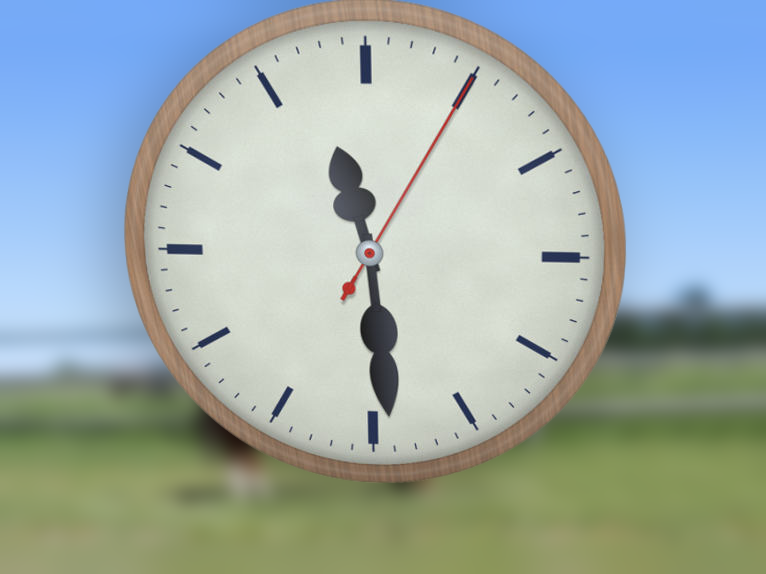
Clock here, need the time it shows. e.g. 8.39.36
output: 11.29.05
